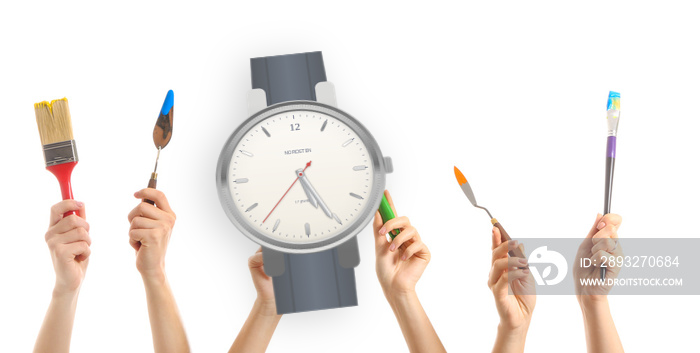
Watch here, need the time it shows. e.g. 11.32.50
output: 5.25.37
